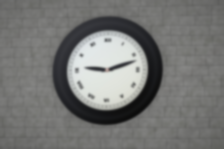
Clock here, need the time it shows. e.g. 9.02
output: 9.12
